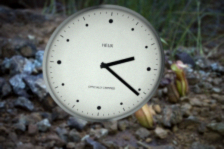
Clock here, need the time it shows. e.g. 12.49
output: 2.21
